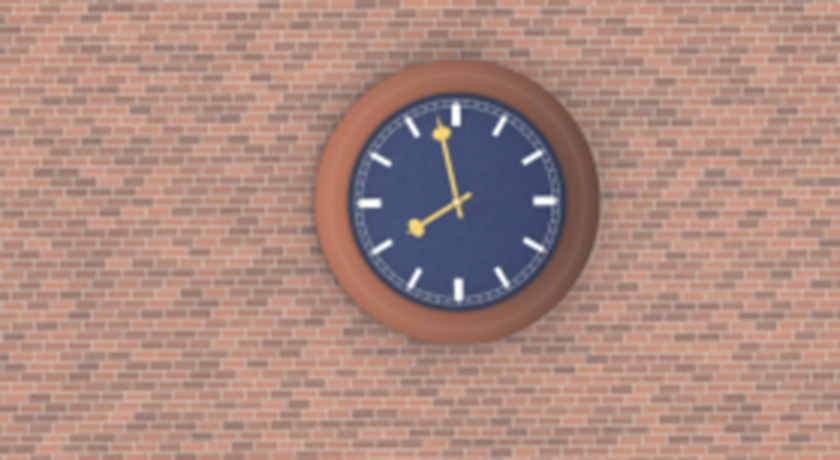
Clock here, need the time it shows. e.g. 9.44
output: 7.58
